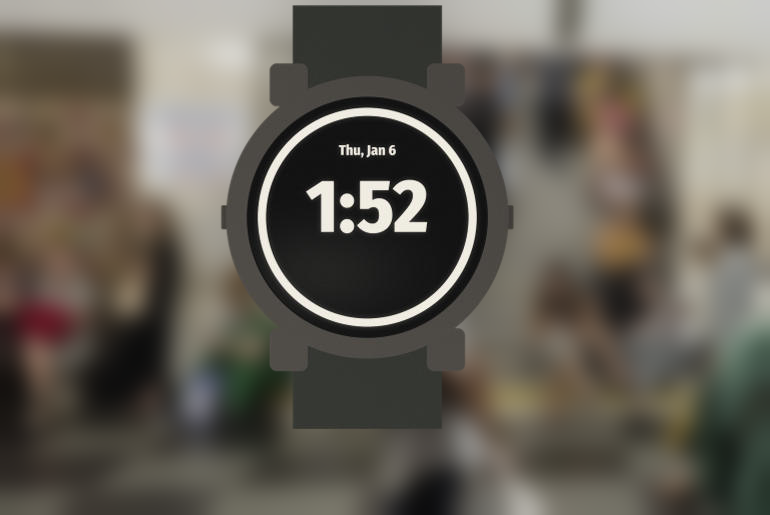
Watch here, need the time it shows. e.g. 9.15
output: 1.52
